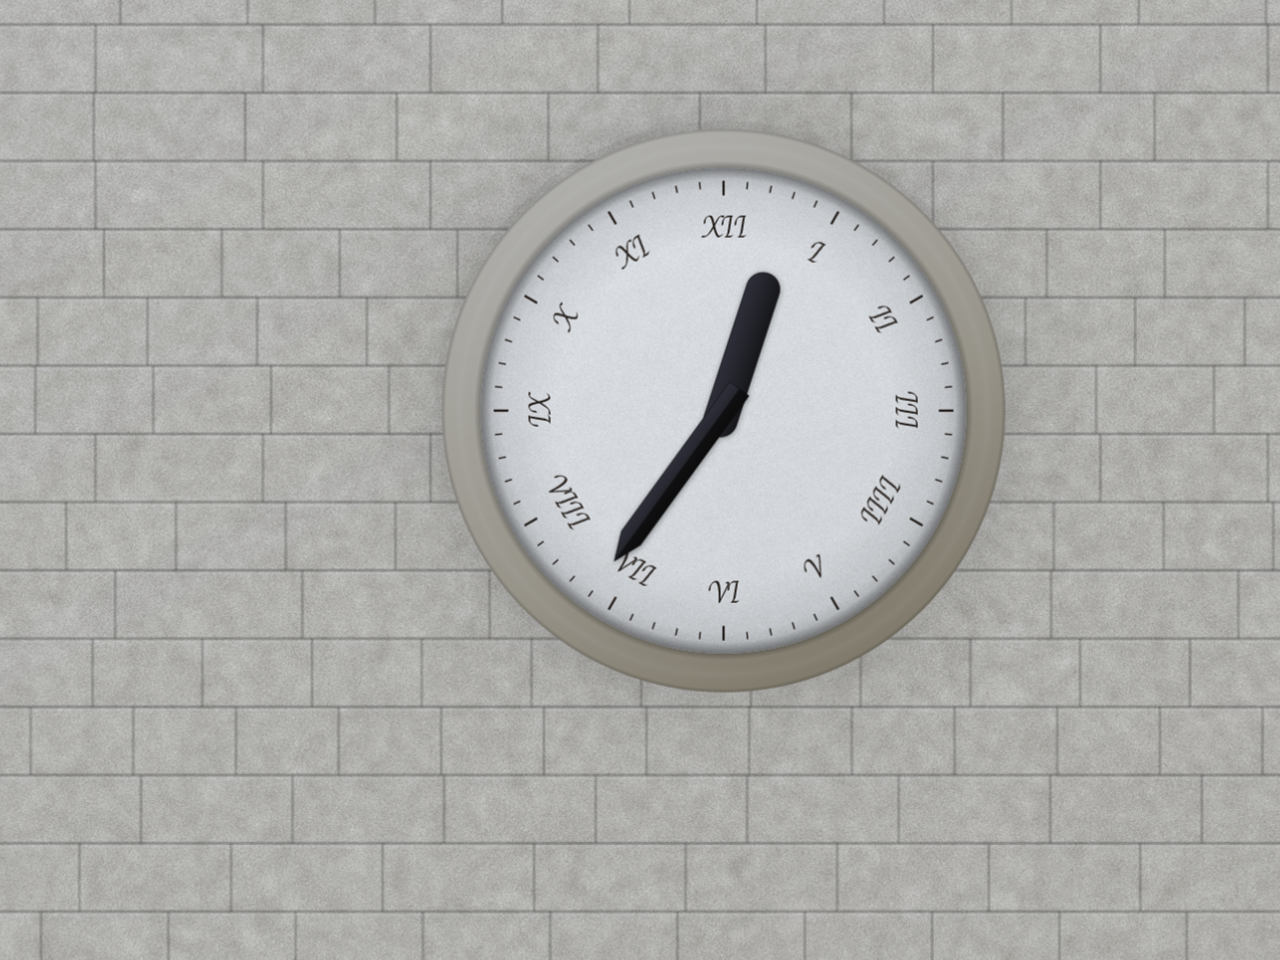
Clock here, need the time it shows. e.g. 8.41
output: 12.36
